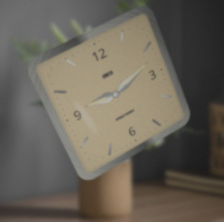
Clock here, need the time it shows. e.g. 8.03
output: 9.12
